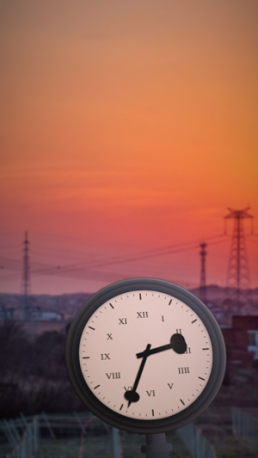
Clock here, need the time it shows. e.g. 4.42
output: 2.34
